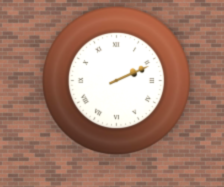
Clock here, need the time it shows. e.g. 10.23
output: 2.11
